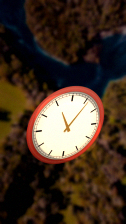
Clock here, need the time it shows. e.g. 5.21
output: 11.06
